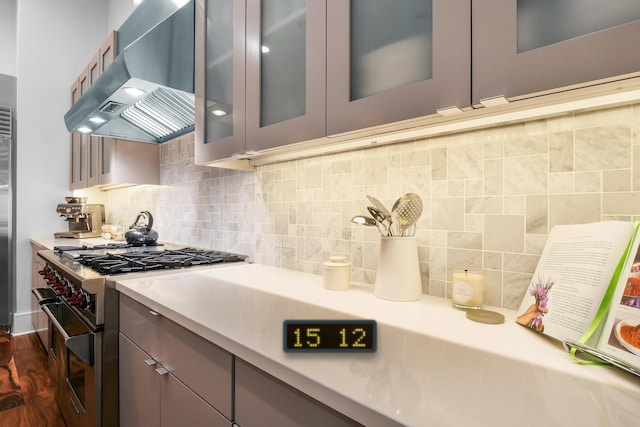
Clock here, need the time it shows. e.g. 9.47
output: 15.12
